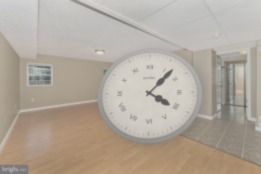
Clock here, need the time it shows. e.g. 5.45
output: 4.07
